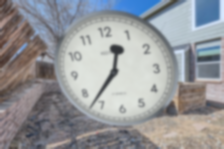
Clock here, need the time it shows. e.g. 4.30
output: 12.37
